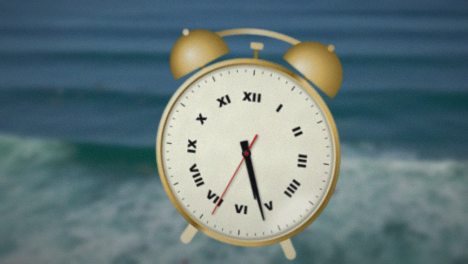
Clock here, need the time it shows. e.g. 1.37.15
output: 5.26.34
